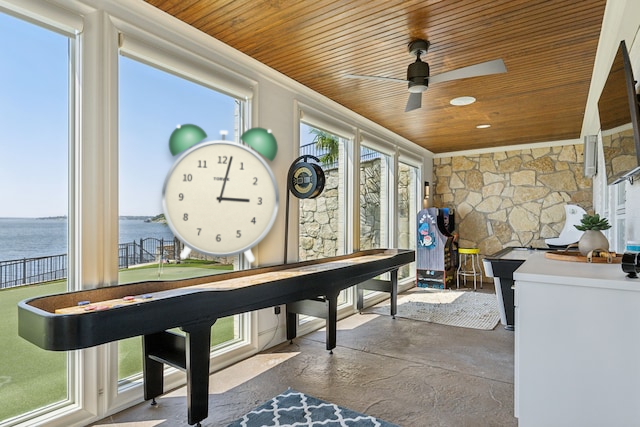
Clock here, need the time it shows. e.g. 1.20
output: 3.02
